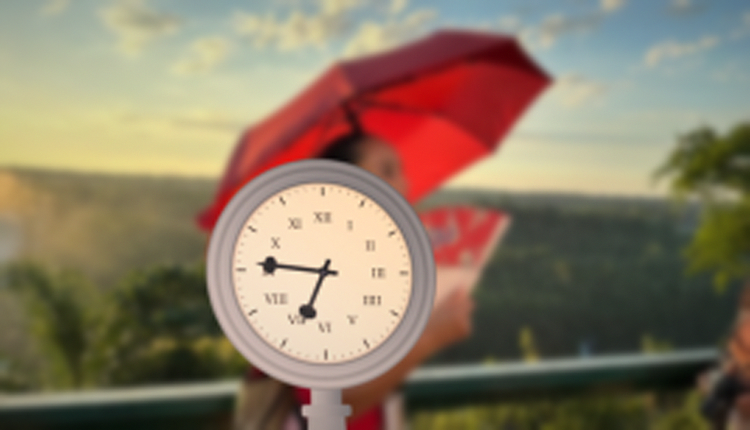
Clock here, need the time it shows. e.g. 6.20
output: 6.46
